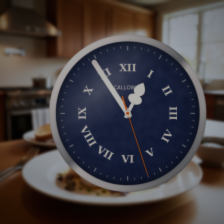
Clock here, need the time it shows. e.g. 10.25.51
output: 12.54.27
